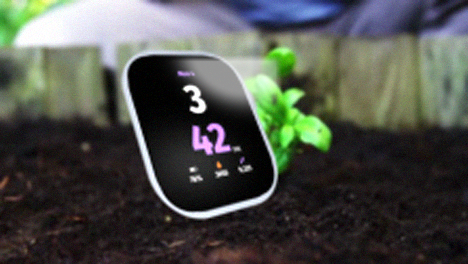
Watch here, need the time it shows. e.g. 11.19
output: 3.42
